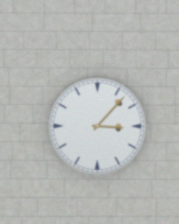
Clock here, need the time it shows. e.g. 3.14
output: 3.07
